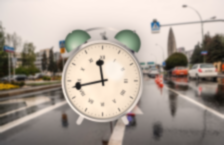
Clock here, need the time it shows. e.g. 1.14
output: 11.43
